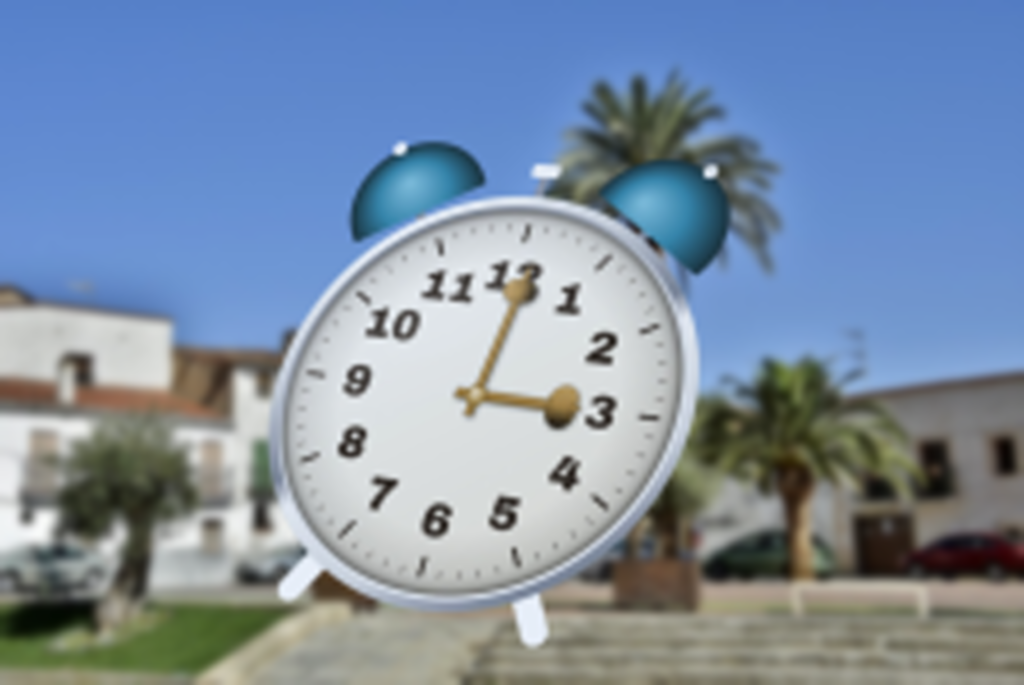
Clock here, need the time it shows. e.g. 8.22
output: 3.01
